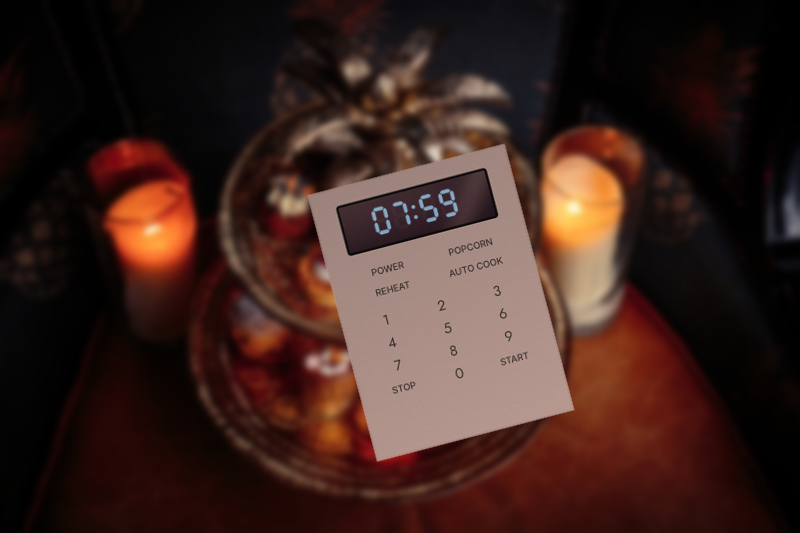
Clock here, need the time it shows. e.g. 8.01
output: 7.59
